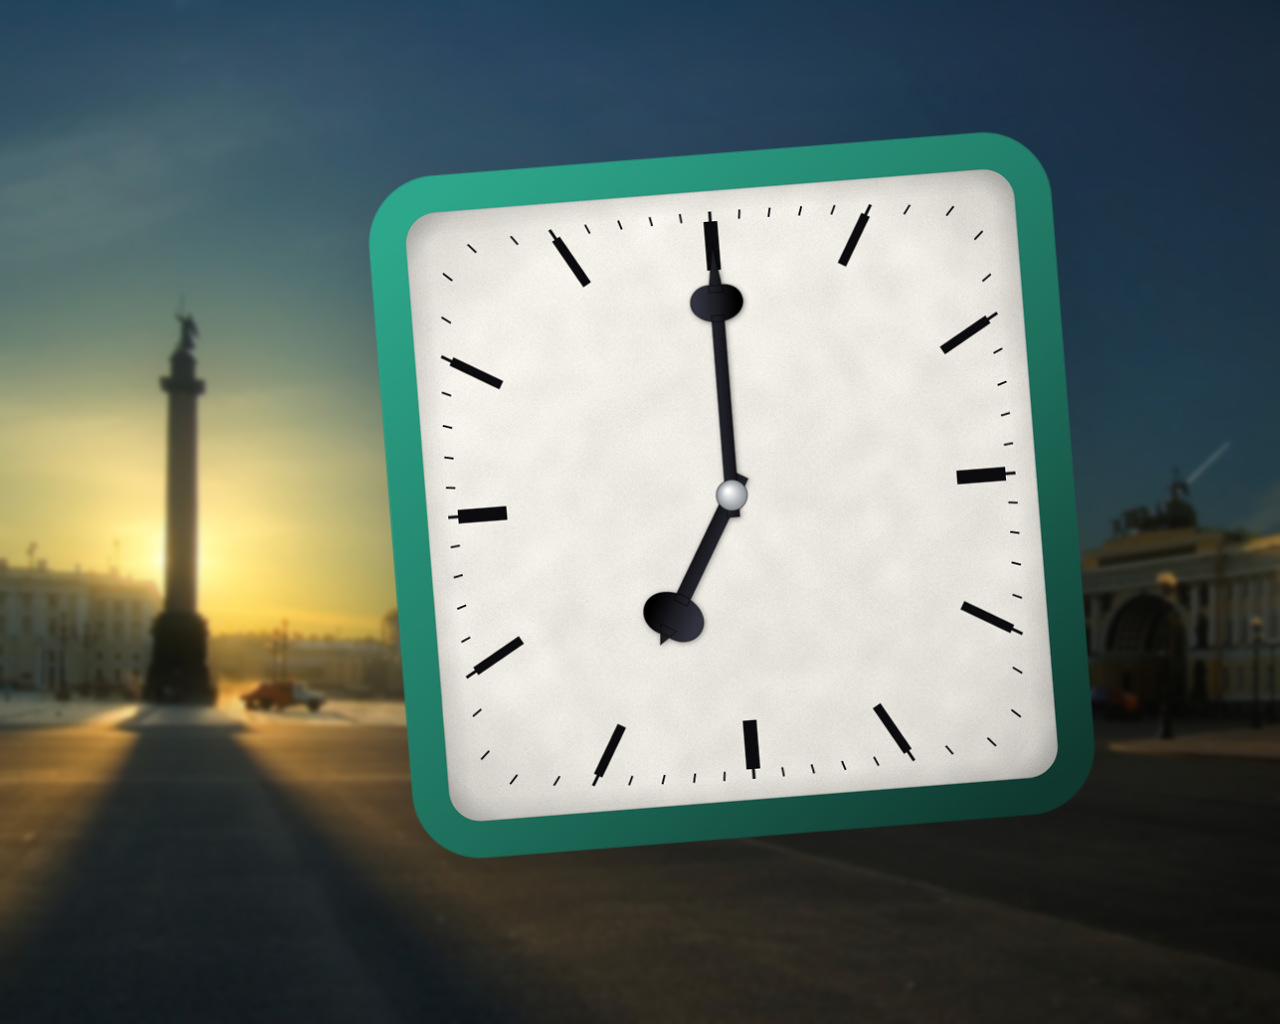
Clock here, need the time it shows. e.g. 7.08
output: 7.00
